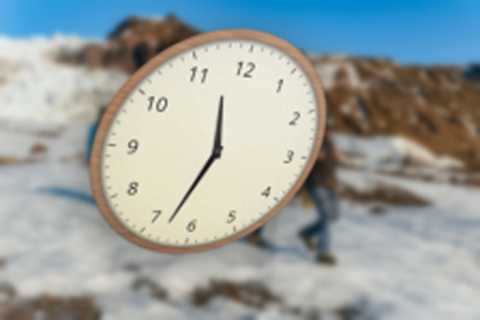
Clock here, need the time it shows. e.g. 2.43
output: 11.33
